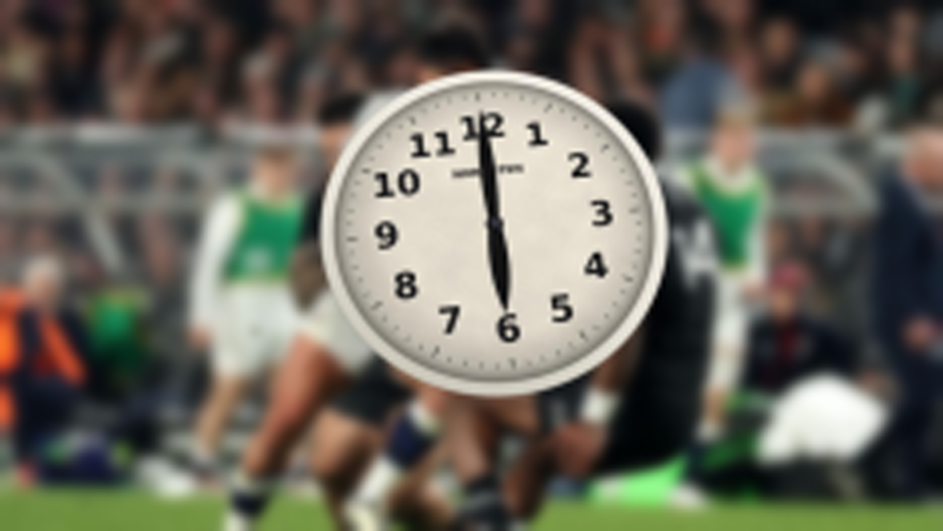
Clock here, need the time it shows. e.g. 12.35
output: 6.00
